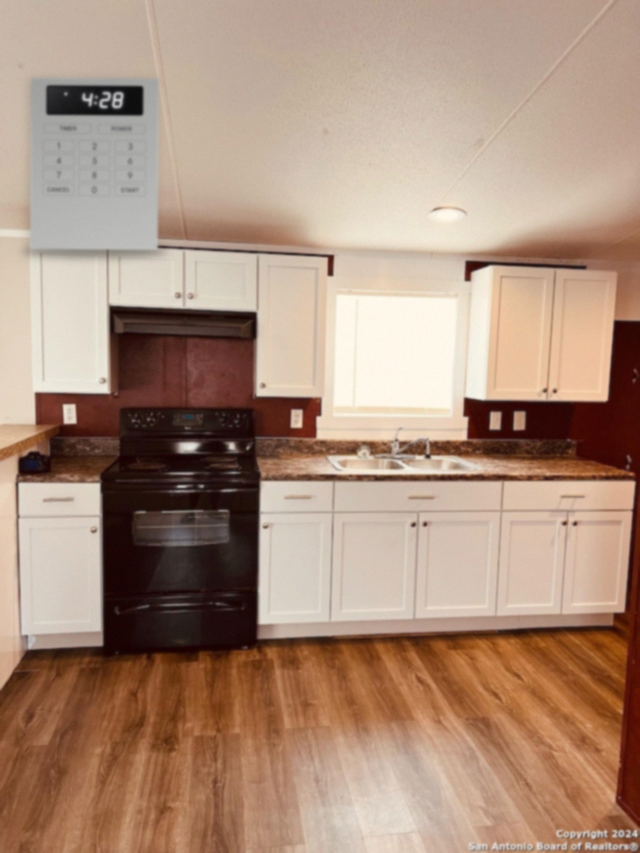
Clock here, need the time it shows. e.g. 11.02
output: 4.28
